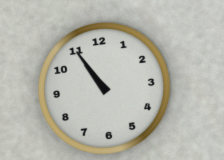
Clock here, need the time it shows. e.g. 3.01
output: 10.55
